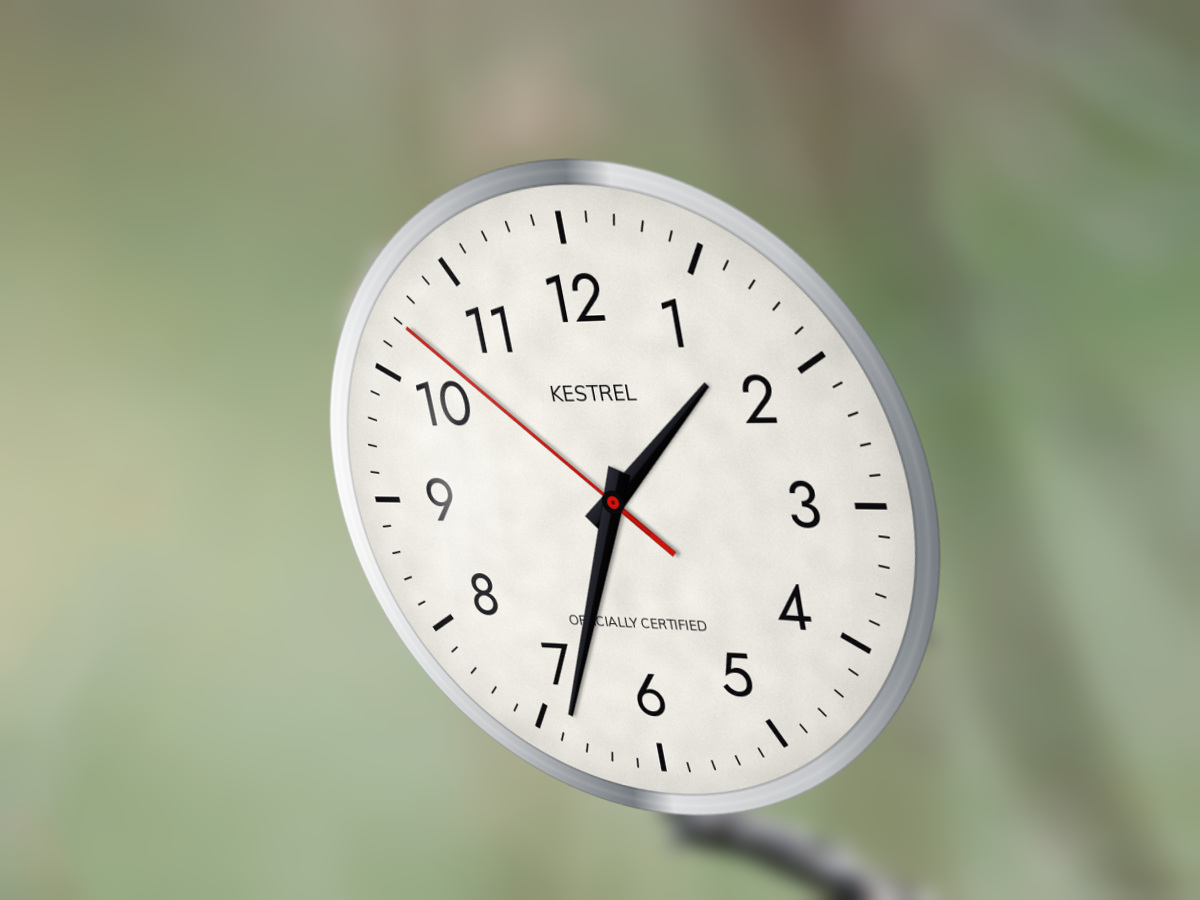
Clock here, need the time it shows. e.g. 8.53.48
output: 1.33.52
